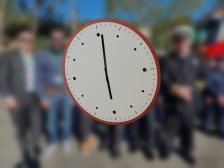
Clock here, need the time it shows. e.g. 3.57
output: 6.01
